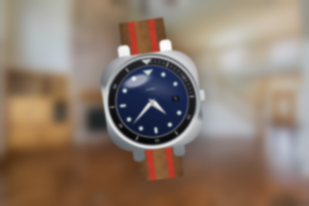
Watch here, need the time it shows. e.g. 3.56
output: 4.38
